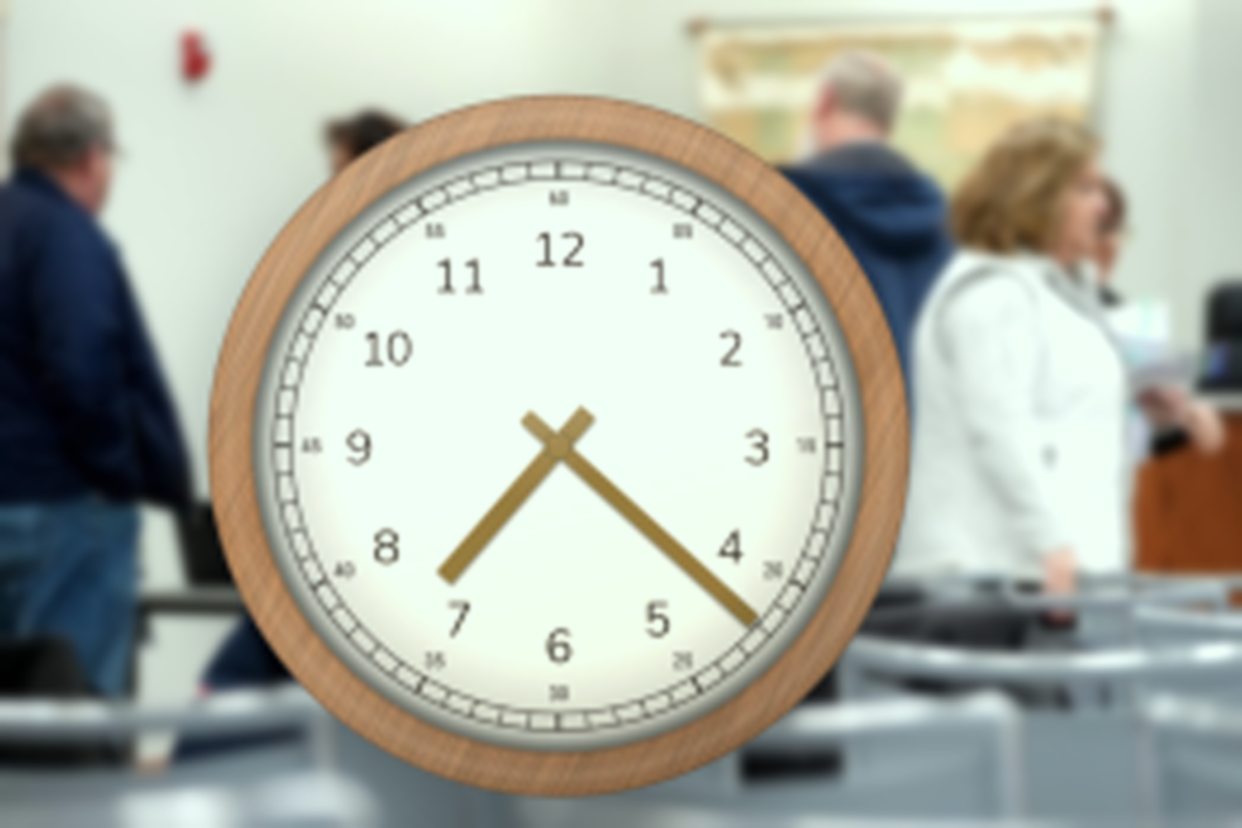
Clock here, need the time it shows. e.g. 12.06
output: 7.22
